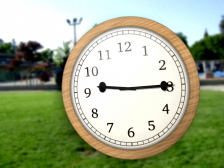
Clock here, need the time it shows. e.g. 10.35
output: 9.15
